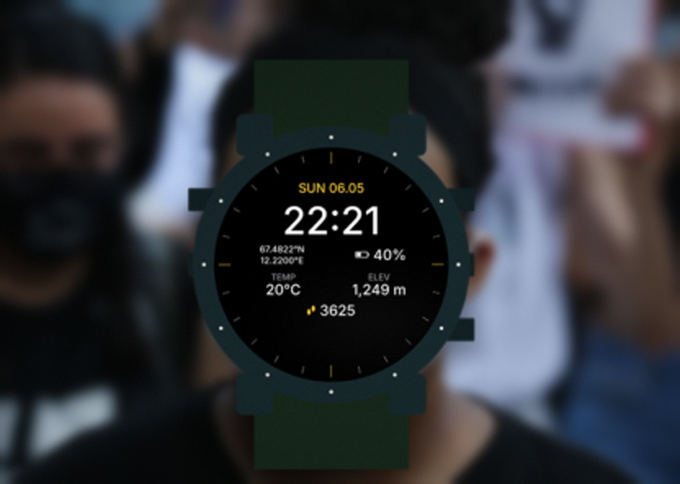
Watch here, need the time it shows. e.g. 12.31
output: 22.21
